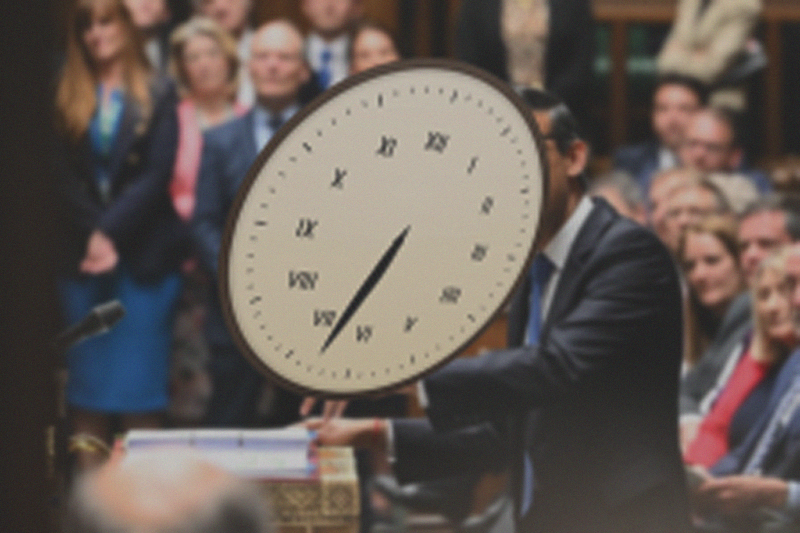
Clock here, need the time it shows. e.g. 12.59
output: 6.33
